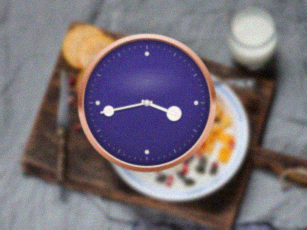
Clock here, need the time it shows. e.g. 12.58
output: 3.43
